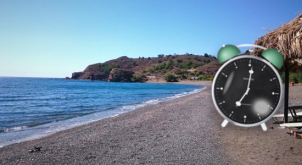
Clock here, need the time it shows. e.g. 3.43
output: 7.01
